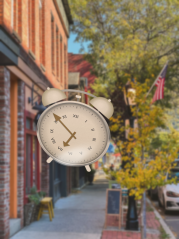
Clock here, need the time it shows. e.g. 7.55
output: 6.52
